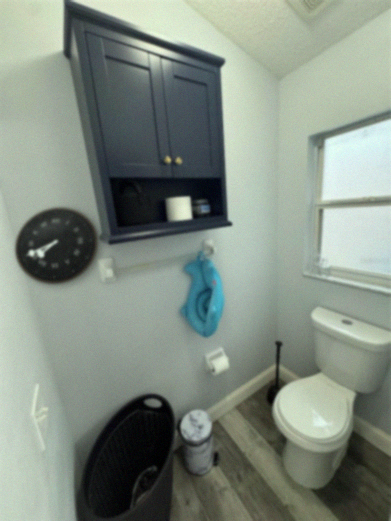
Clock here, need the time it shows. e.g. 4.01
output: 7.41
